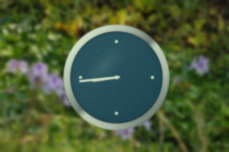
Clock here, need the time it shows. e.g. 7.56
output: 8.44
